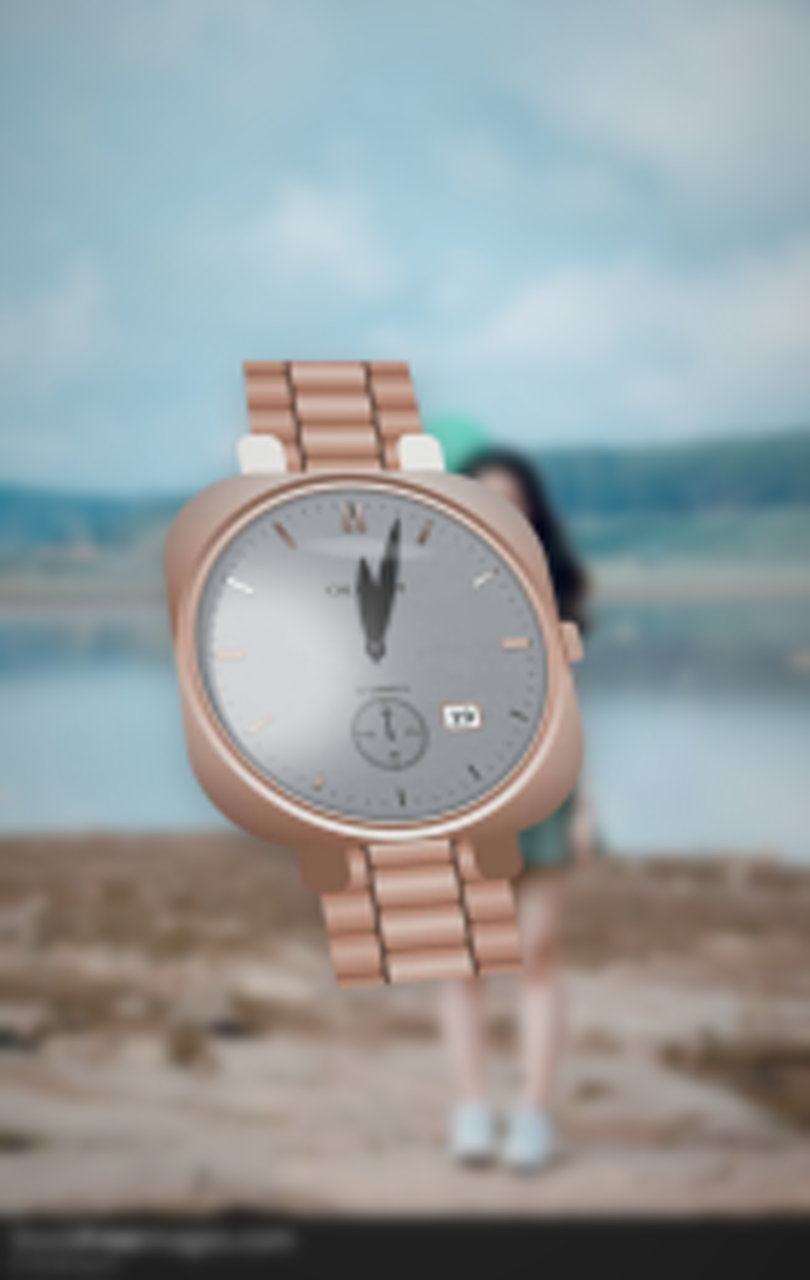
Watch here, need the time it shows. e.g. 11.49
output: 12.03
